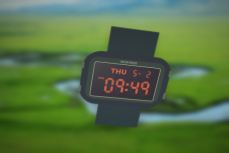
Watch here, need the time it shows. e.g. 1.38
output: 9.49
